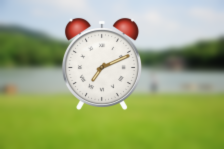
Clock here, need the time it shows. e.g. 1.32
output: 7.11
